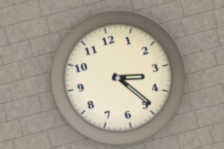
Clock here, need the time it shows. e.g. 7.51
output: 3.24
